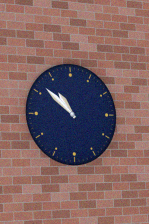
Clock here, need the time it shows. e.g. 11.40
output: 10.52
